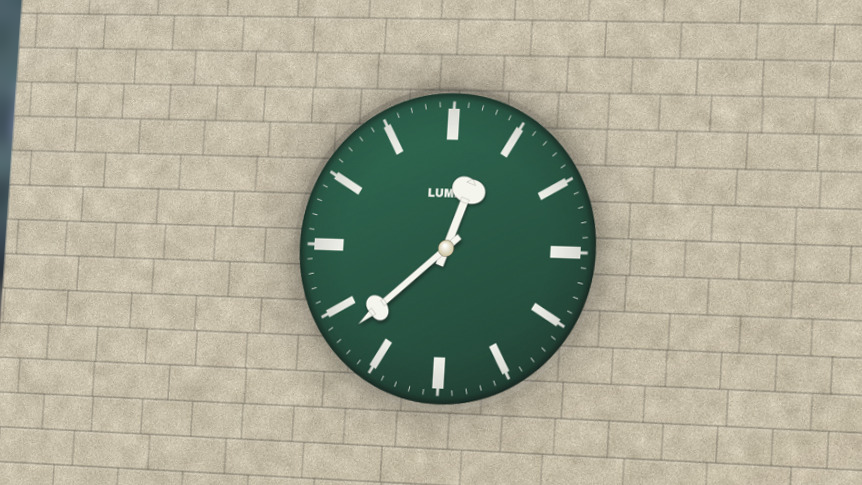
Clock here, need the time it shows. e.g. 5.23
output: 12.38
